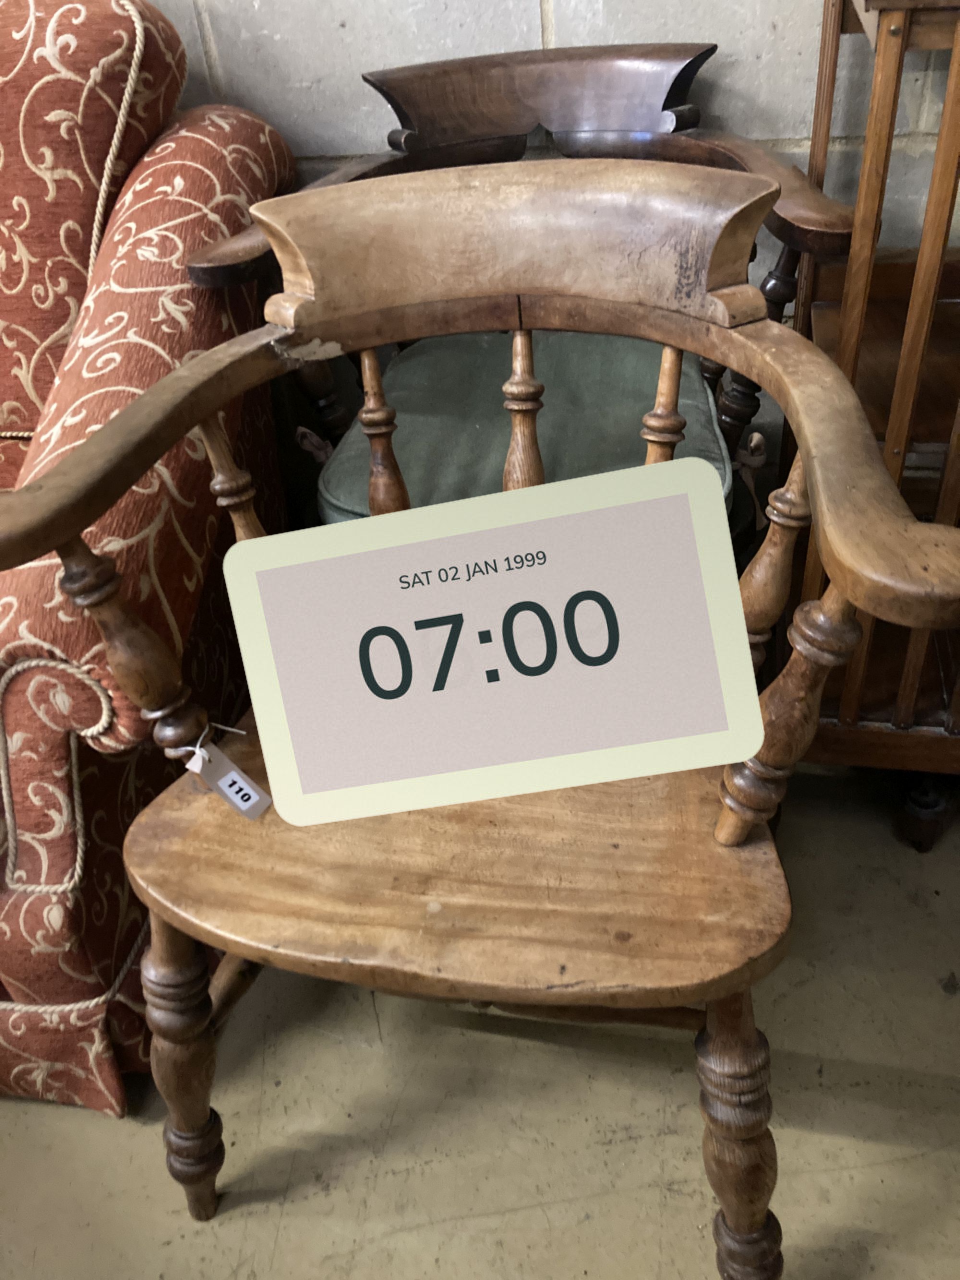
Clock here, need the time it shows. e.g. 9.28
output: 7.00
